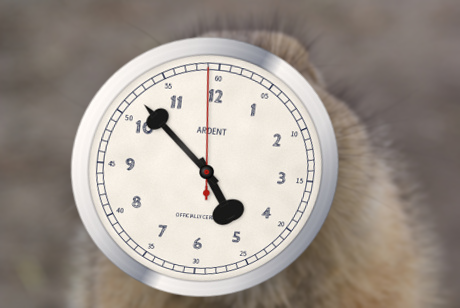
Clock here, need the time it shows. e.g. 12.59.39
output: 4.51.59
